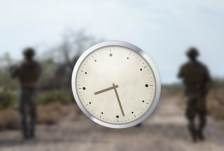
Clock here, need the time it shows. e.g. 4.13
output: 8.28
